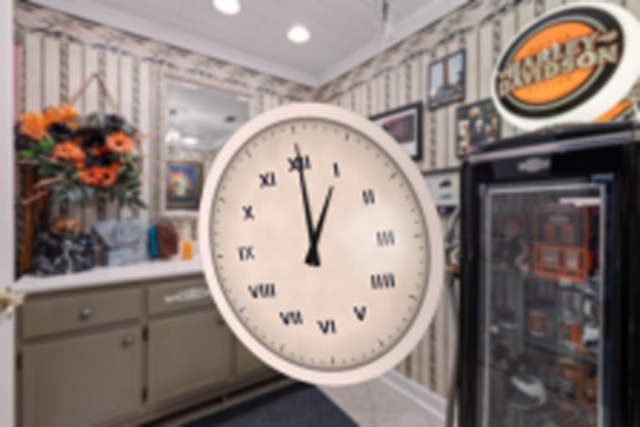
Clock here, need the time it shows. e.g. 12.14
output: 1.00
